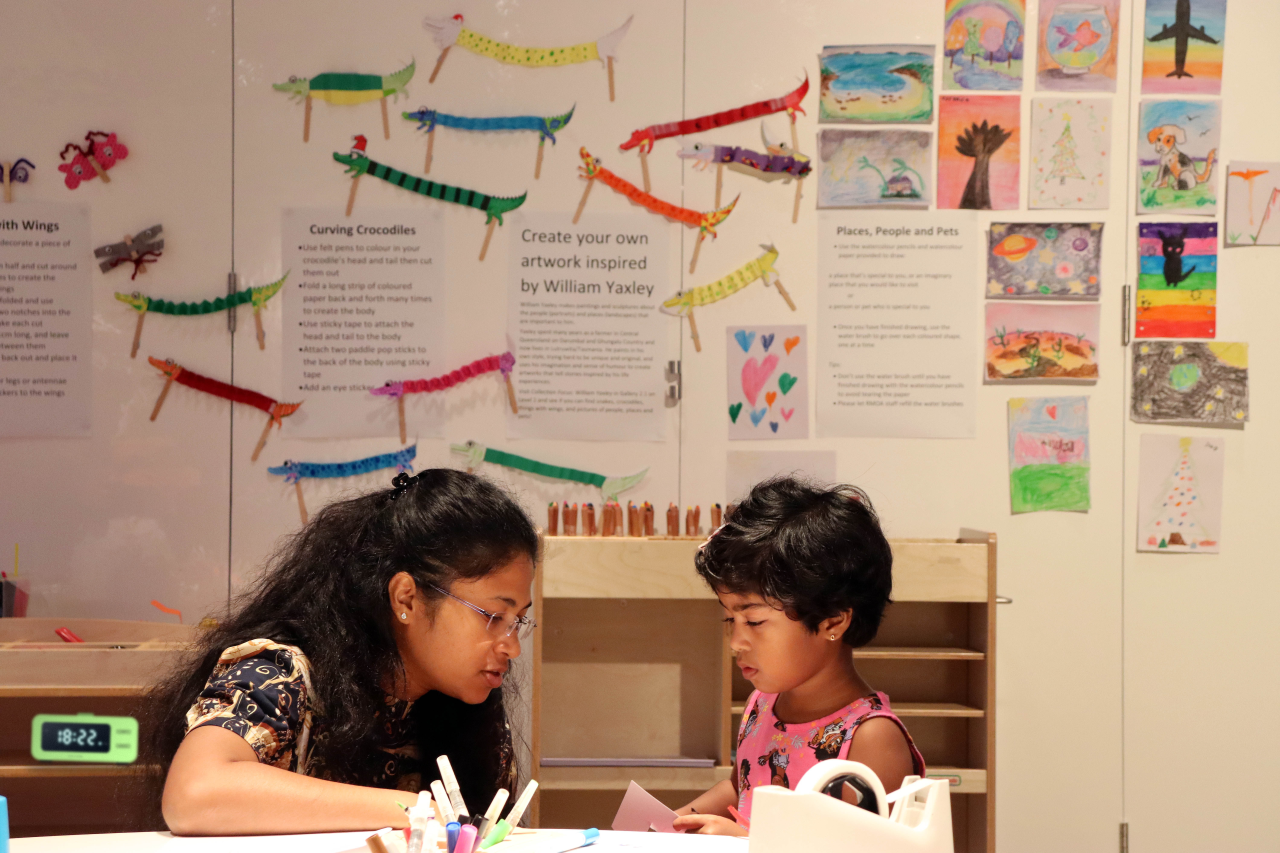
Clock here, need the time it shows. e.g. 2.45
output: 18.22
